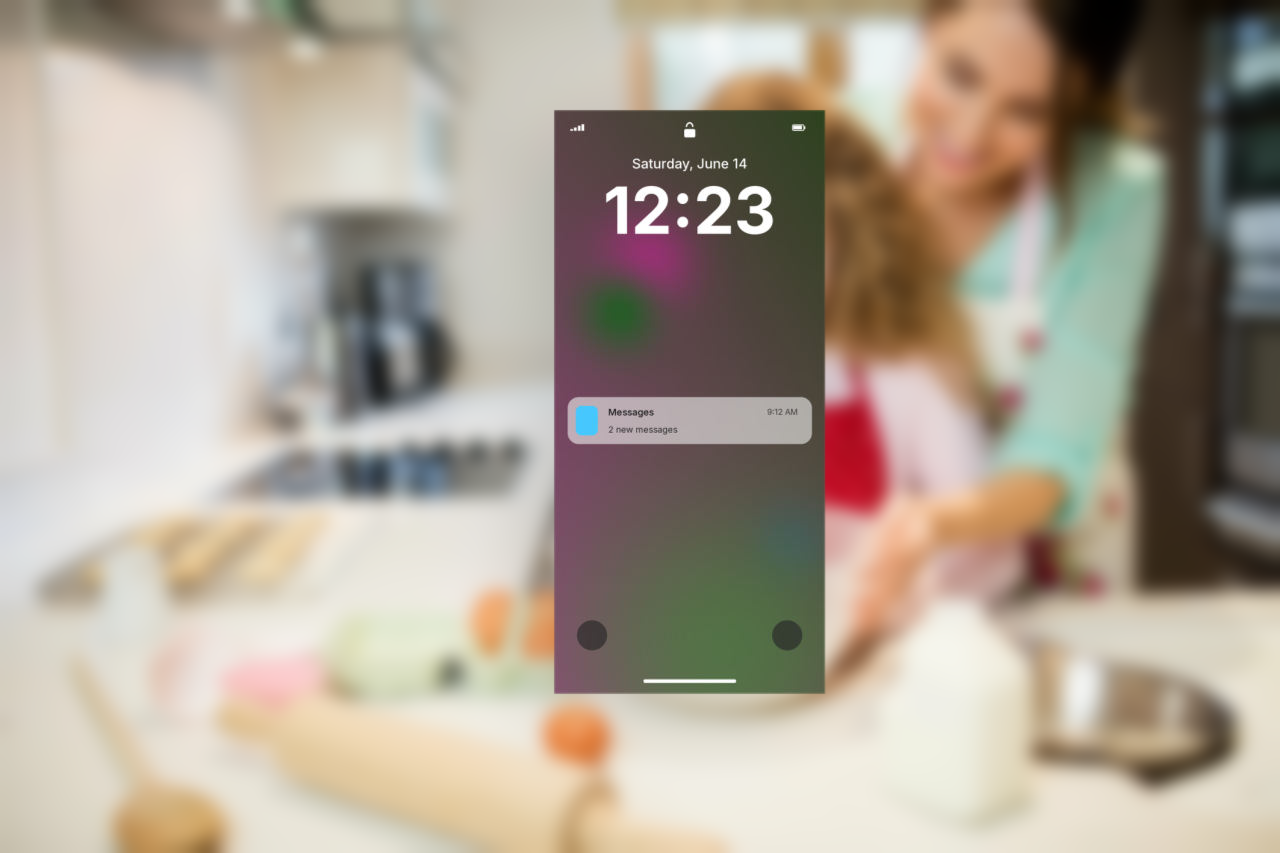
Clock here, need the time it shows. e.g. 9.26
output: 12.23
